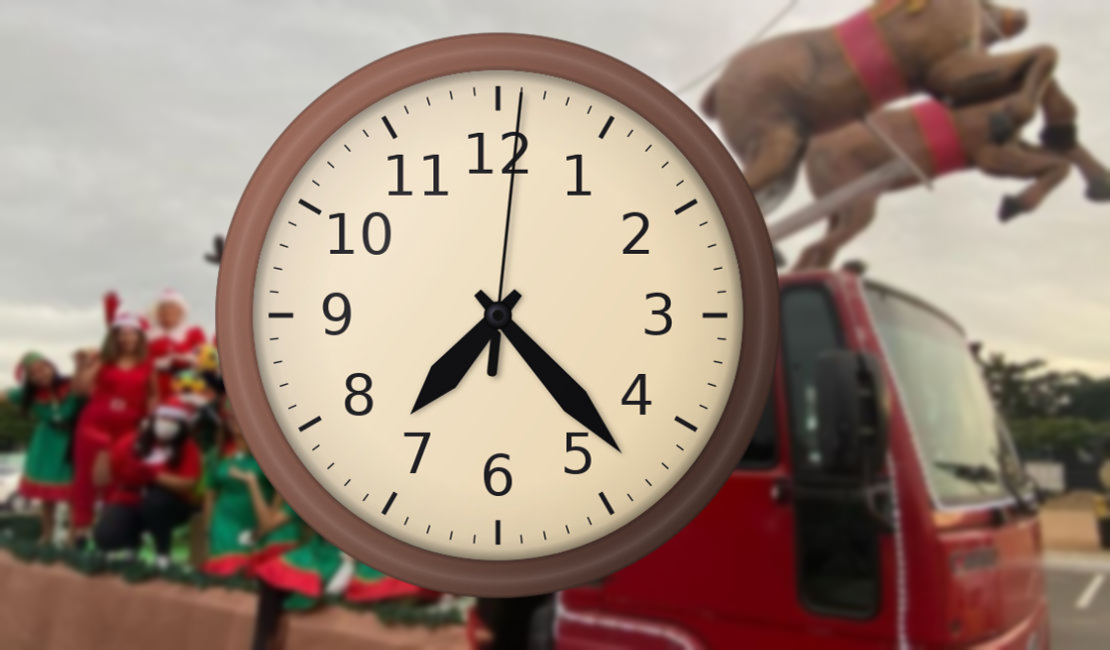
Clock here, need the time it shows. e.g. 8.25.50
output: 7.23.01
